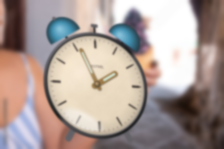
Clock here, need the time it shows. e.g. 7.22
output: 1.56
